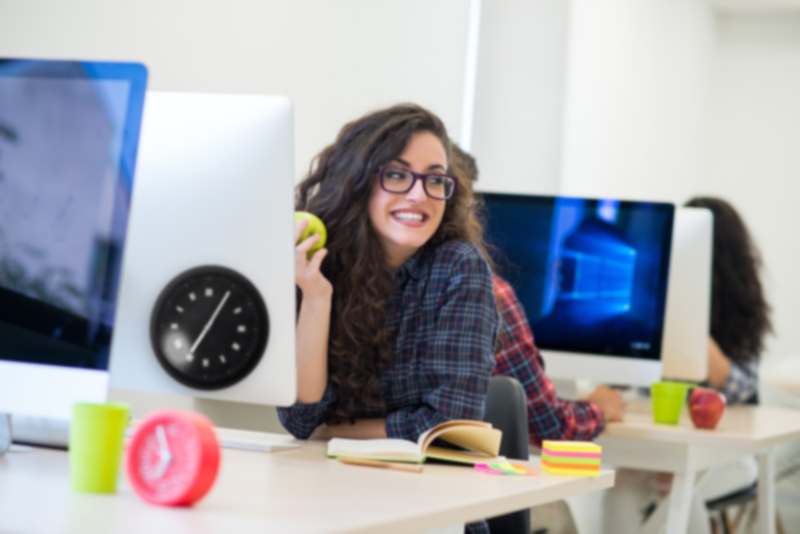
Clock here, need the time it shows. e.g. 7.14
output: 7.05
